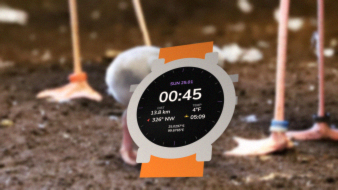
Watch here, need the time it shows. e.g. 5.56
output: 0.45
